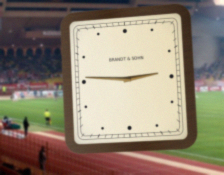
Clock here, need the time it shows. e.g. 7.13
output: 2.46
